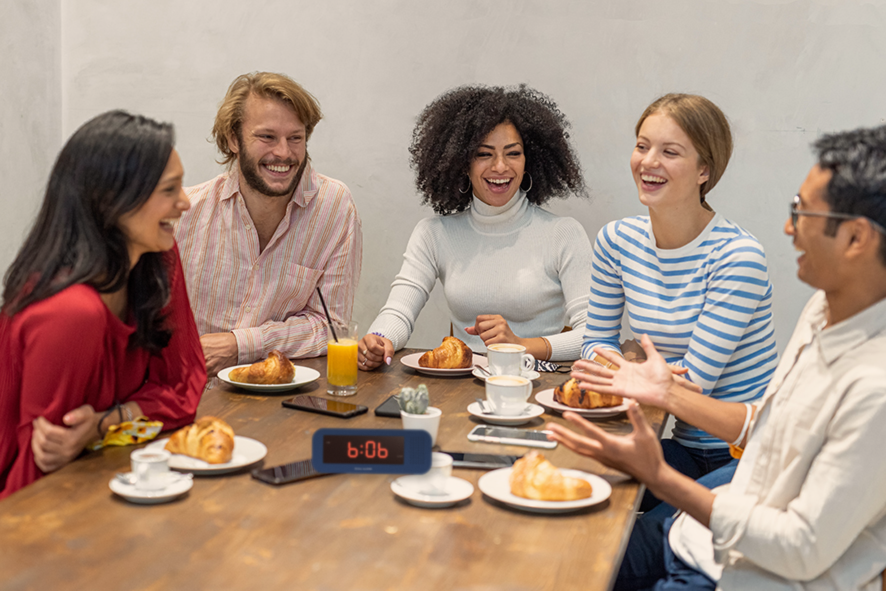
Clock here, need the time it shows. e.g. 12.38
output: 6.06
